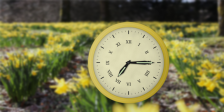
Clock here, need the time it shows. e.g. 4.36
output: 7.15
